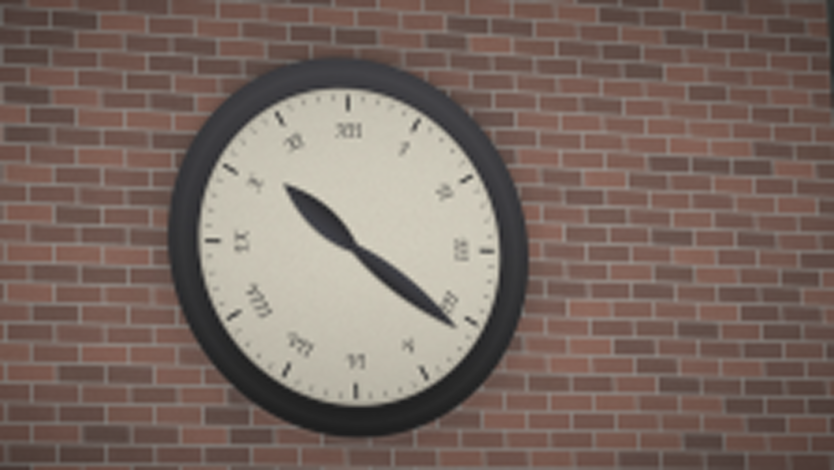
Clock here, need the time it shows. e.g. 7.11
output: 10.21
